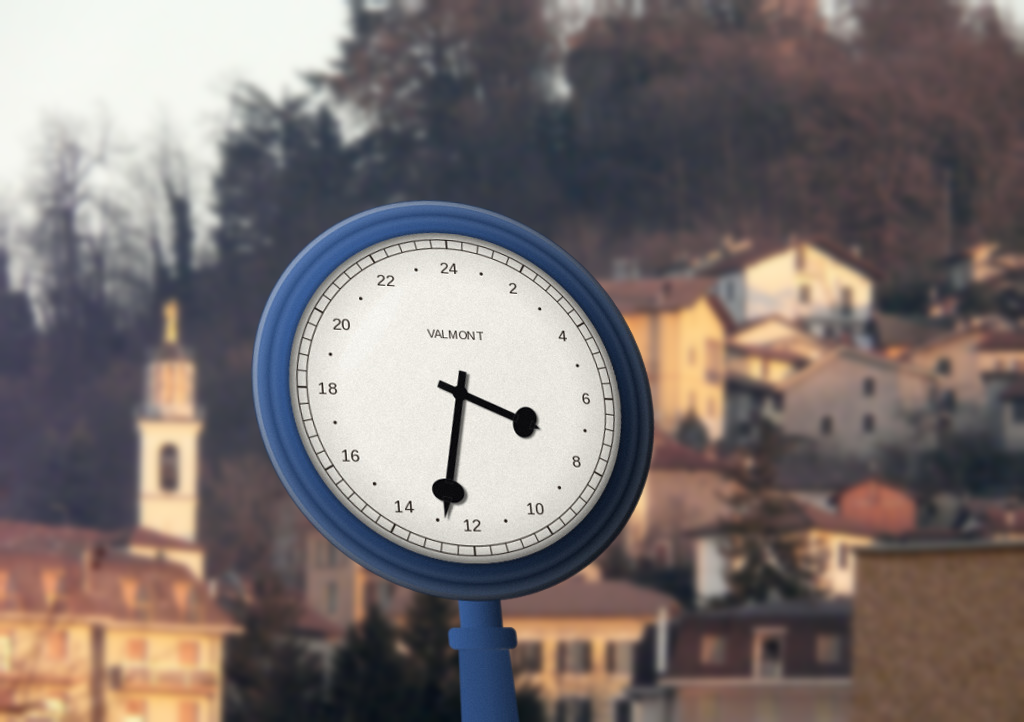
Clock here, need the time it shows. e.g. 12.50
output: 7.32
